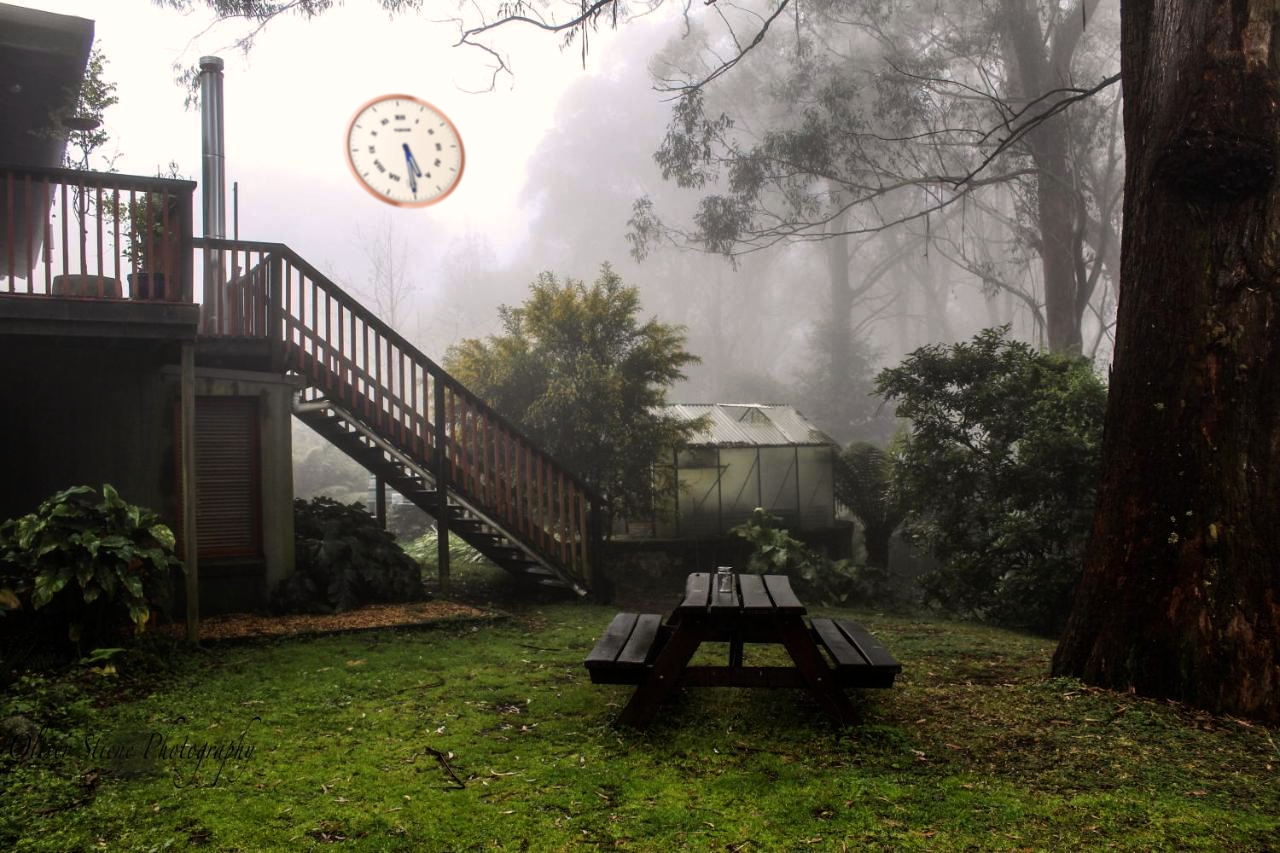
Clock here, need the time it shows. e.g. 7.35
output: 5.30
